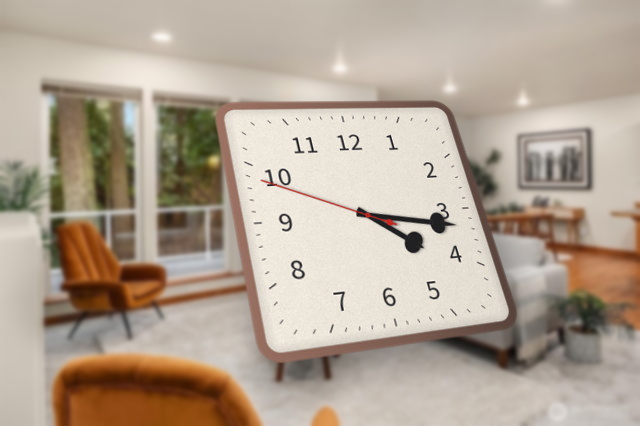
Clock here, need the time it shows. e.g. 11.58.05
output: 4.16.49
